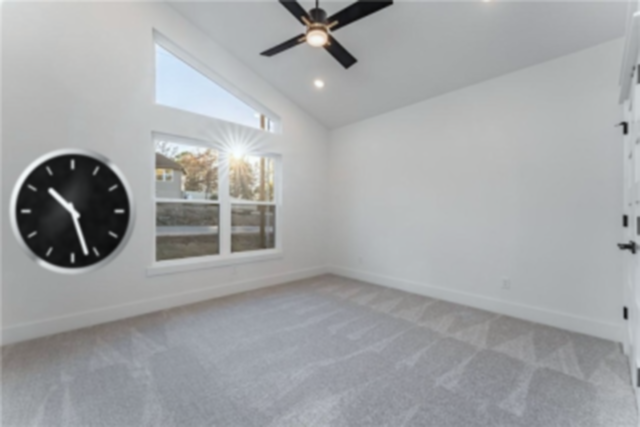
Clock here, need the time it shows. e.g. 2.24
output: 10.27
